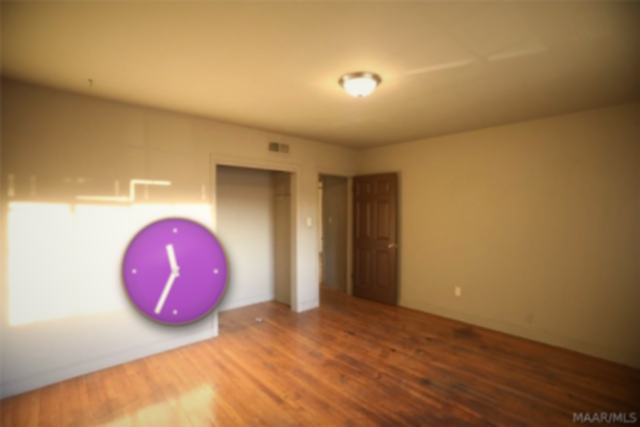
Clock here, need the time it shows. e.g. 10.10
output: 11.34
